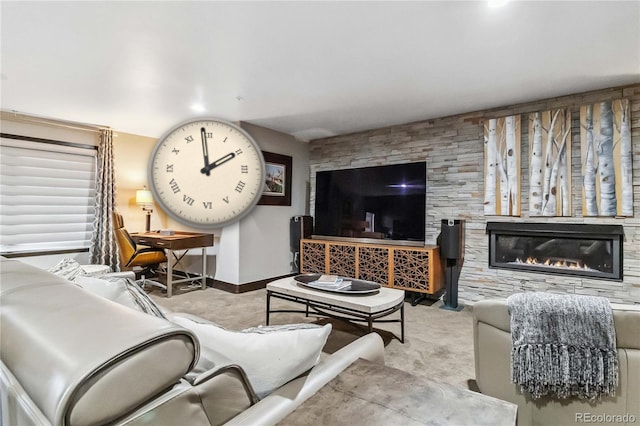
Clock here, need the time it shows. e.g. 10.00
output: 1.59
